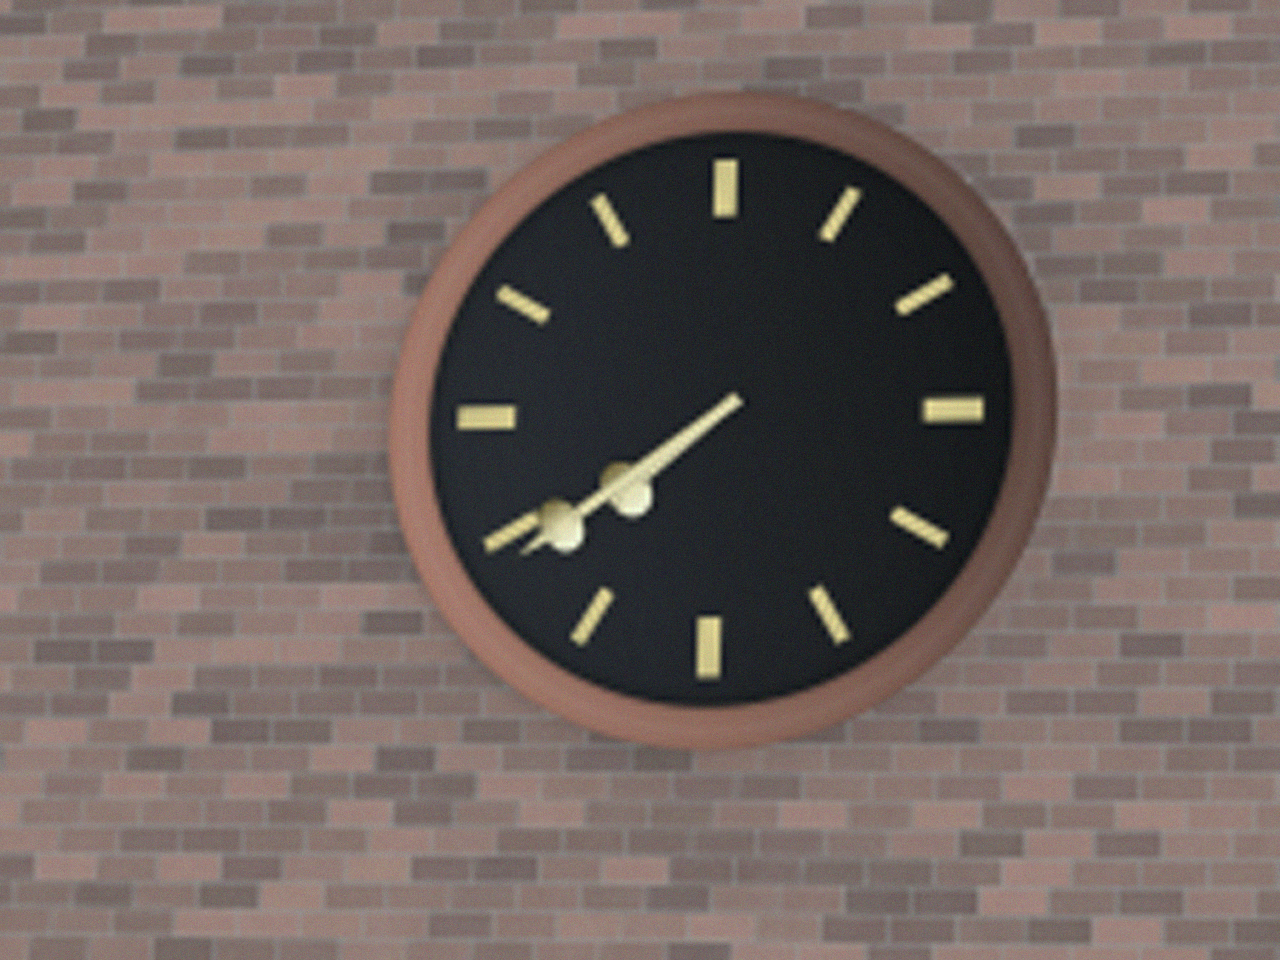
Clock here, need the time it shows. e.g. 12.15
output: 7.39
